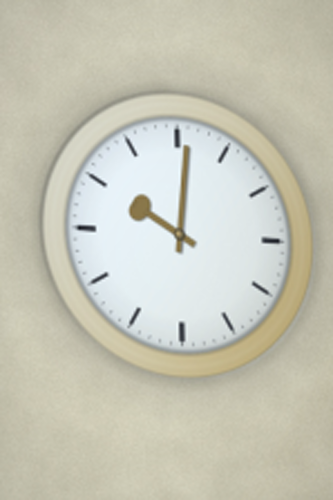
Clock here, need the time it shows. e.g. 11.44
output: 10.01
